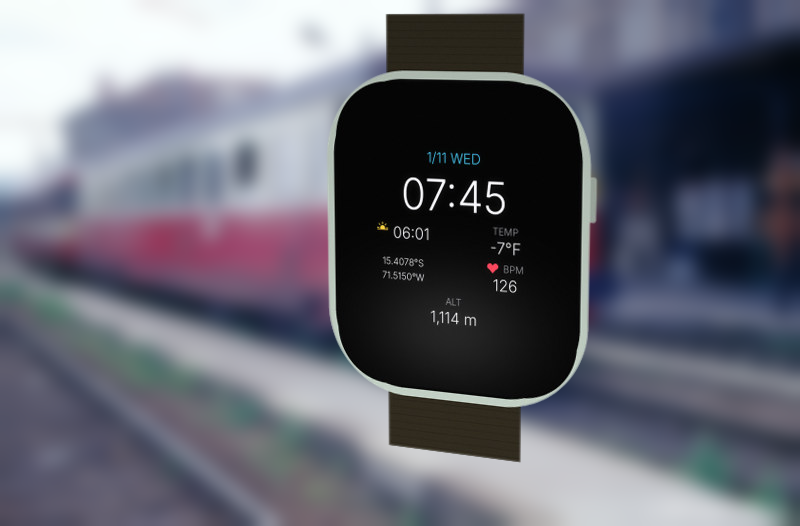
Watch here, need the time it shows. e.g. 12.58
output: 7.45
